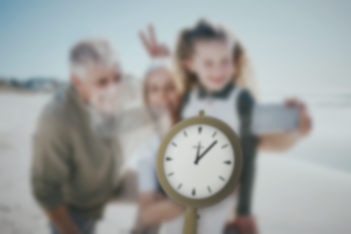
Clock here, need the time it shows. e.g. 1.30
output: 12.07
